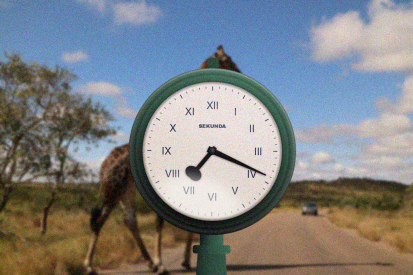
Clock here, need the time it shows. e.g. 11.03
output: 7.19
